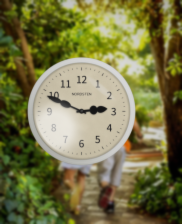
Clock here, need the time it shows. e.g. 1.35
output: 2.49
